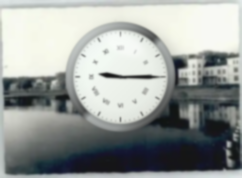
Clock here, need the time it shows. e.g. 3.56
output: 9.15
